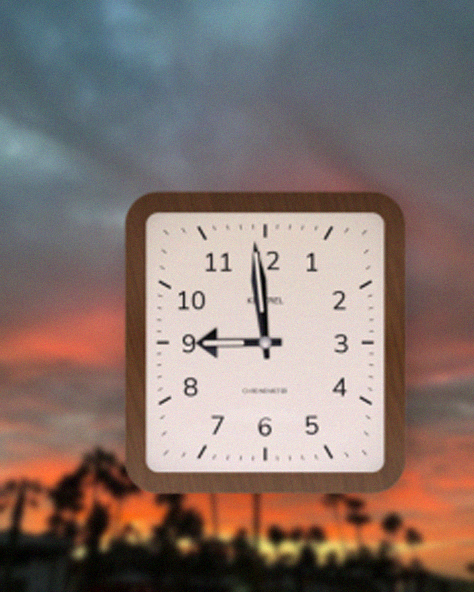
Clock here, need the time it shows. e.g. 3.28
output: 8.59
